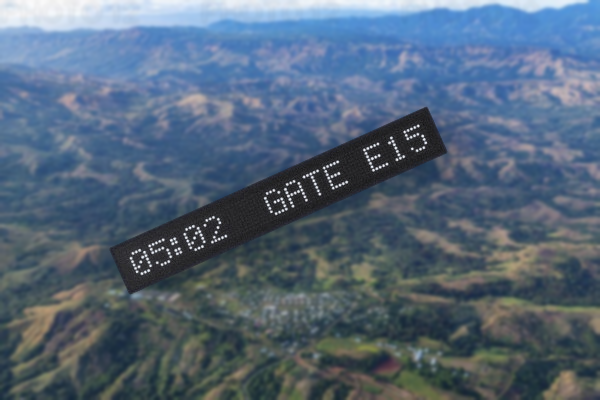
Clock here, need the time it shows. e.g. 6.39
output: 5.02
